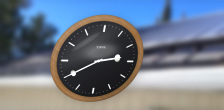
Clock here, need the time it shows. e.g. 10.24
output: 2.40
